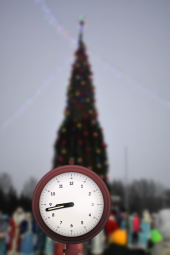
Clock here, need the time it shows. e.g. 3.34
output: 8.43
